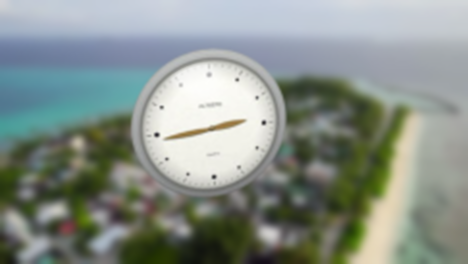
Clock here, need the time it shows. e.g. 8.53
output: 2.44
